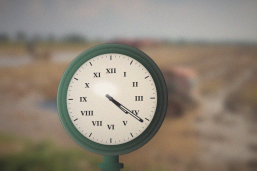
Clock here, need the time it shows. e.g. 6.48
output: 4.21
